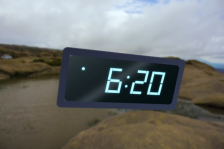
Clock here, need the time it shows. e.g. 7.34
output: 6.20
